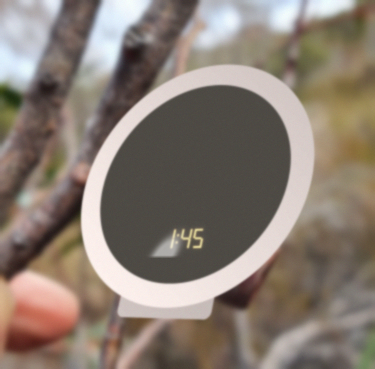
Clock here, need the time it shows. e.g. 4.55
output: 1.45
